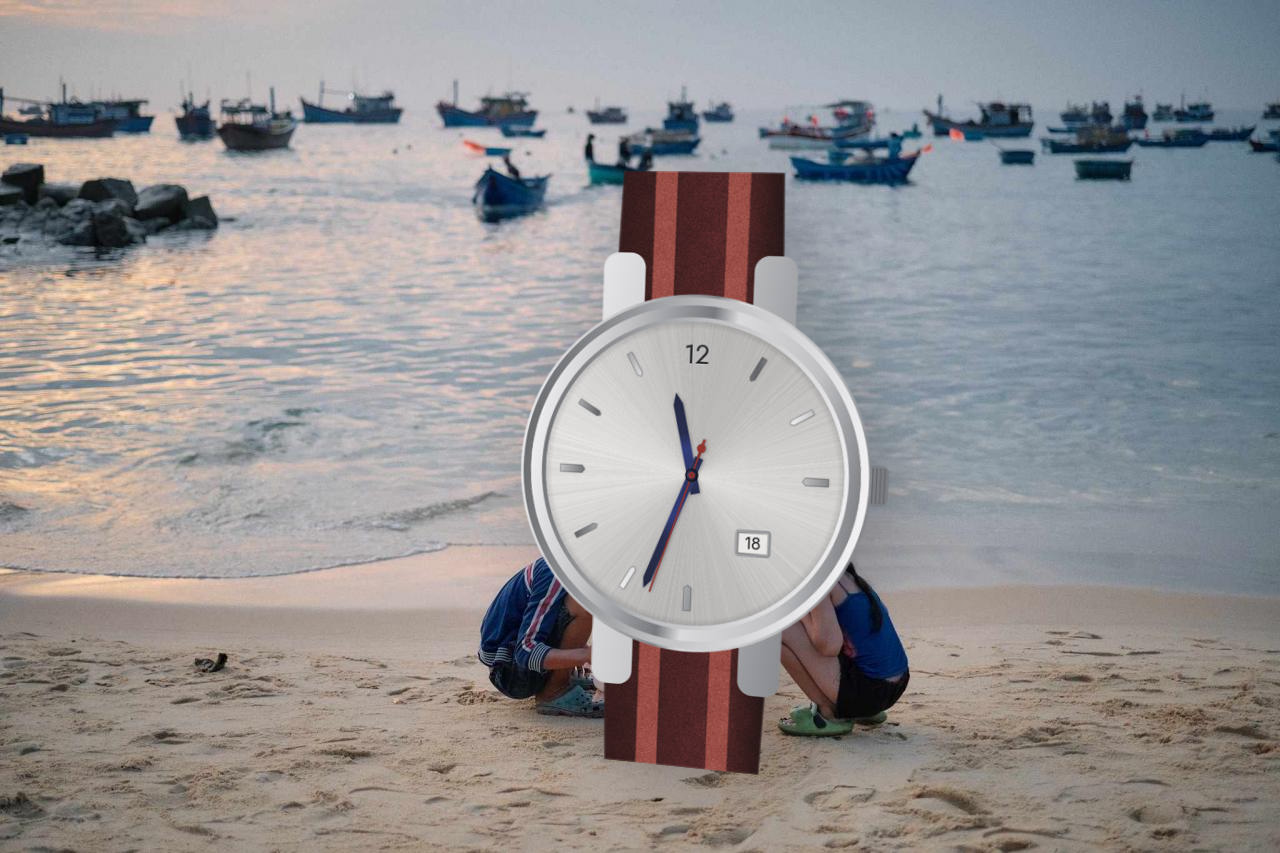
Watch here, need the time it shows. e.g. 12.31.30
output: 11.33.33
